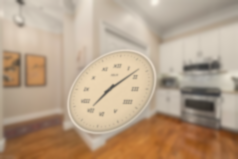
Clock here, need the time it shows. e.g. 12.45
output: 7.08
